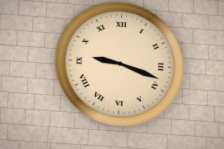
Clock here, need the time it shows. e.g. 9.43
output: 9.18
